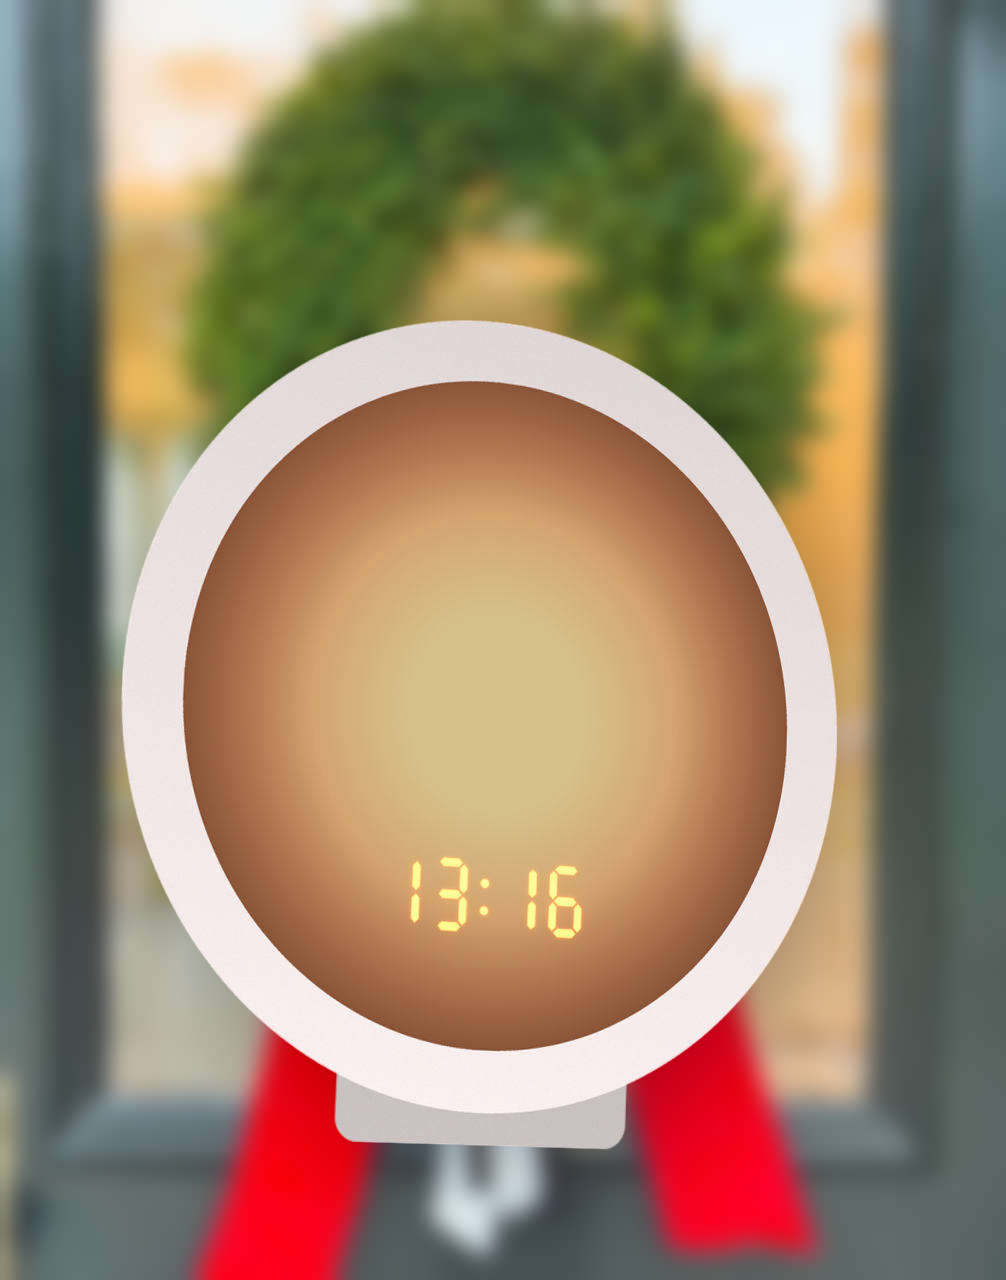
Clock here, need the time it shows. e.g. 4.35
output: 13.16
